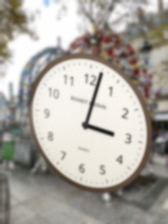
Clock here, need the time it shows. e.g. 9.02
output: 3.02
